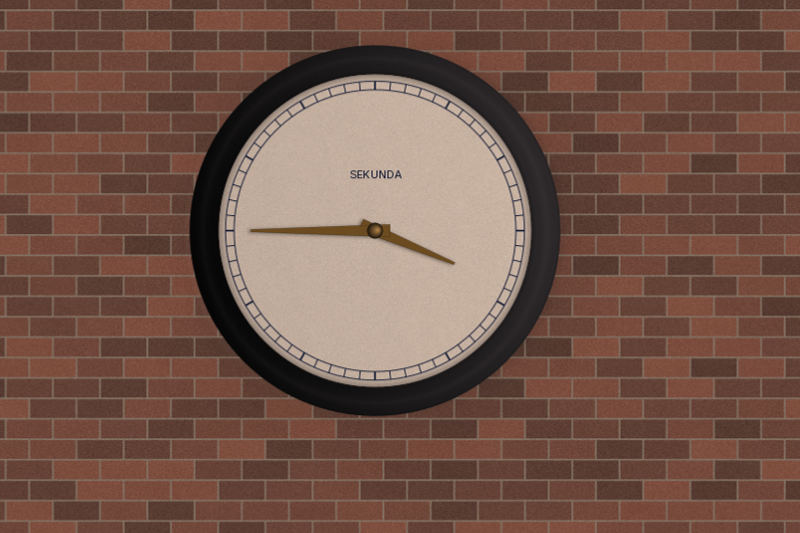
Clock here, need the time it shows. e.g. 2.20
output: 3.45
